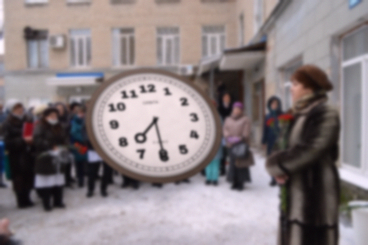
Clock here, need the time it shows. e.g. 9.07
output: 7.30
